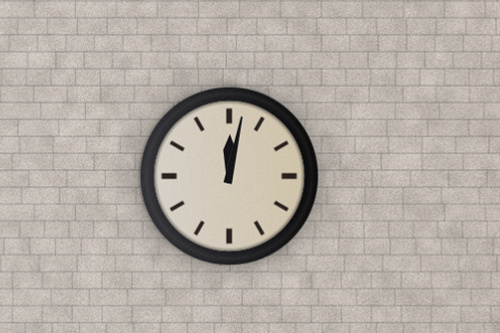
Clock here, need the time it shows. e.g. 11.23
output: 12.02
